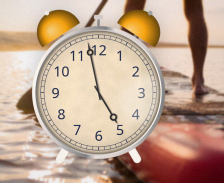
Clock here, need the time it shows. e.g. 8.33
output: 4.58
